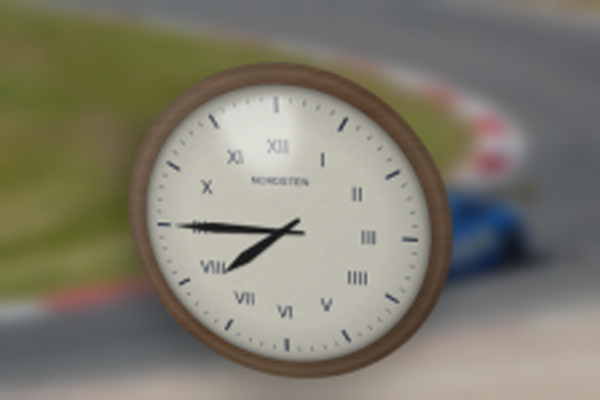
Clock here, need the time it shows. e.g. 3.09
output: 7.45
